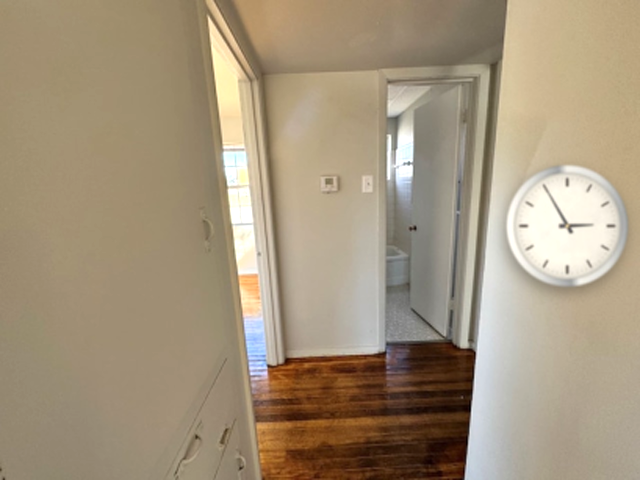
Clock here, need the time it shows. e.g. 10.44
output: 2.55
